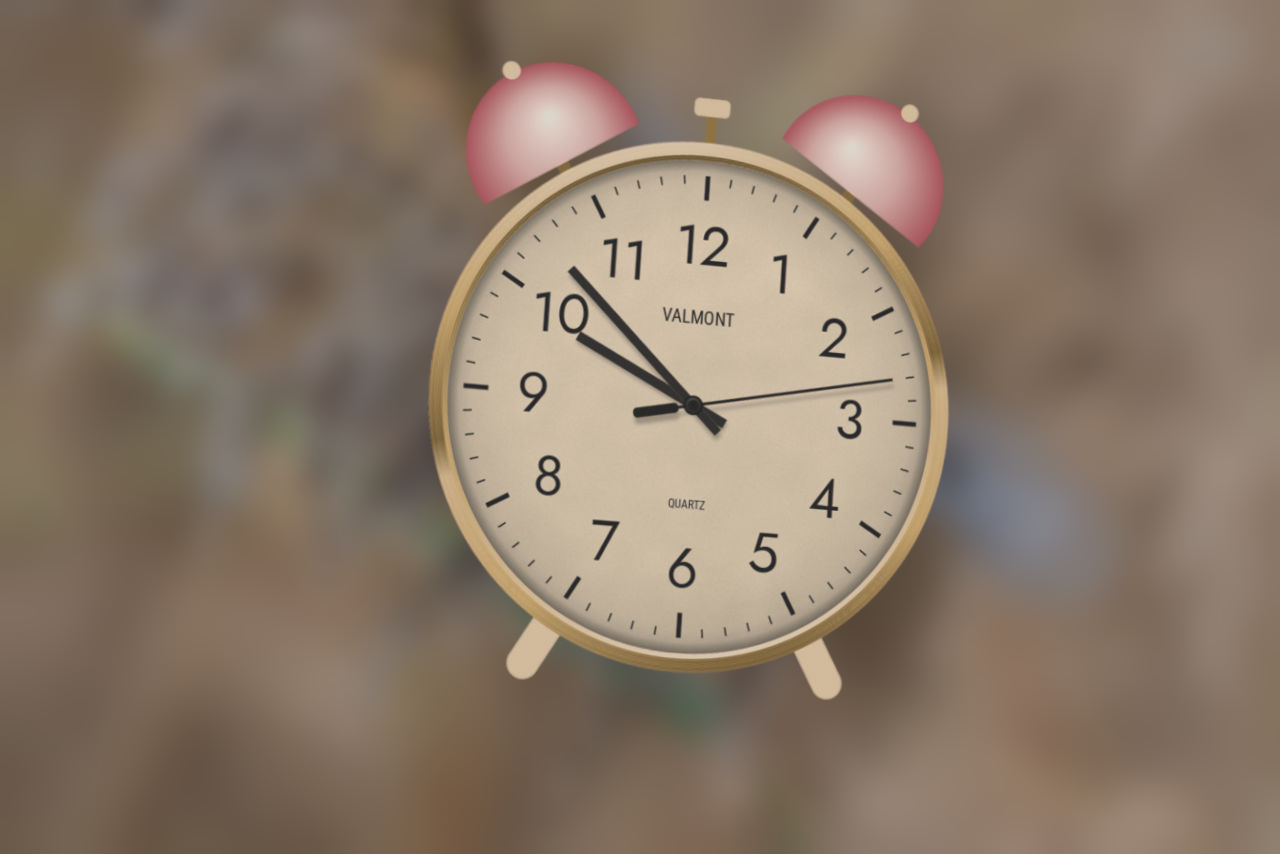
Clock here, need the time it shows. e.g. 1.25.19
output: 9.52.13
